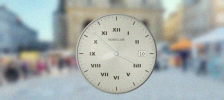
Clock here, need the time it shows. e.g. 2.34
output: 3.52
